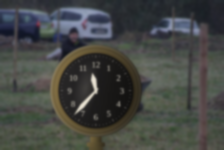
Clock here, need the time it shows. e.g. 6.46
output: 11.37
